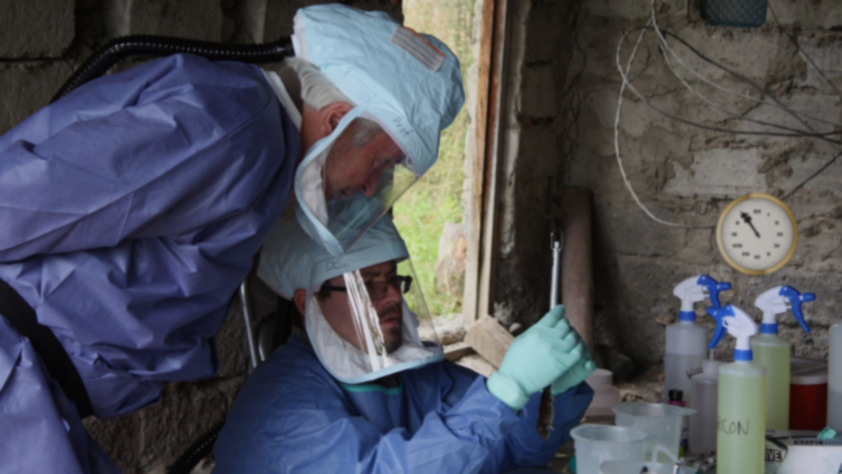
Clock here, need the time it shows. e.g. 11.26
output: 10.54
